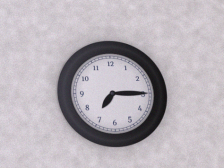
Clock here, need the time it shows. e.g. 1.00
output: 7.15
